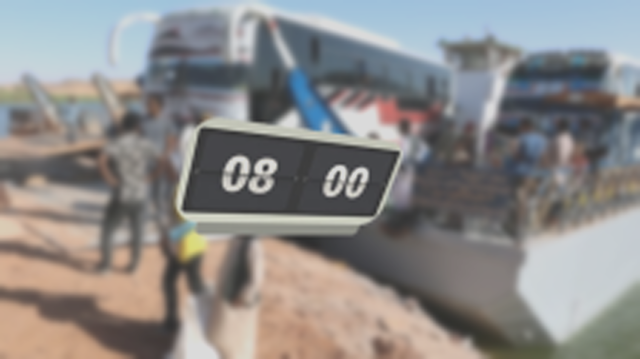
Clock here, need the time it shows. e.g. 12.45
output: 8.00
